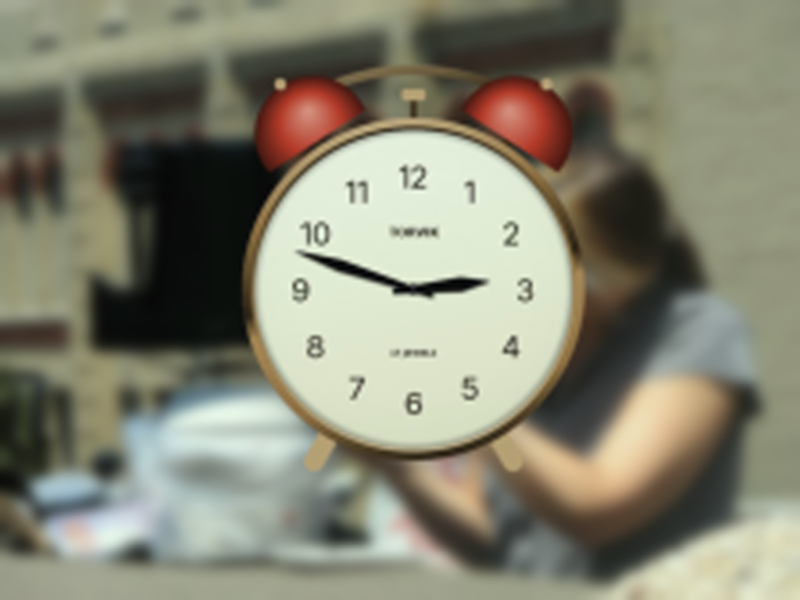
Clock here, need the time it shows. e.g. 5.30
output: 2.48
